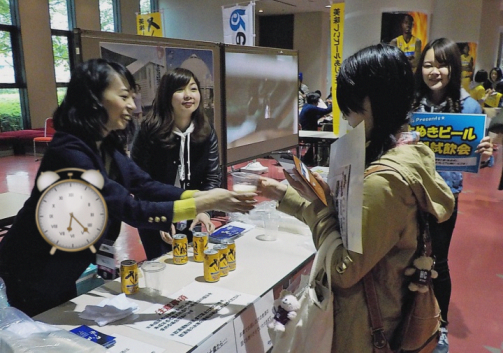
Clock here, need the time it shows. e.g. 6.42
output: 6.23
